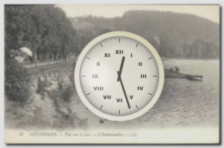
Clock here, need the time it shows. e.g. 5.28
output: 12.27
